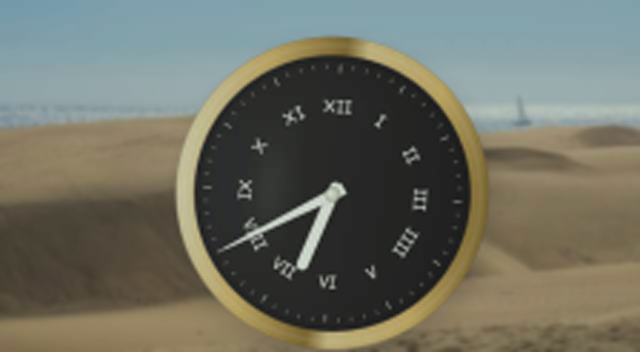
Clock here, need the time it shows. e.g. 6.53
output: 6.40
